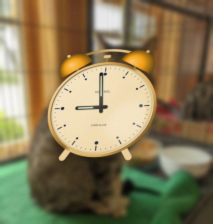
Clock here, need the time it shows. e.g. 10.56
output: 8.59
